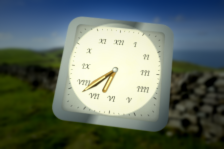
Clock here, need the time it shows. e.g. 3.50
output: 6.38
